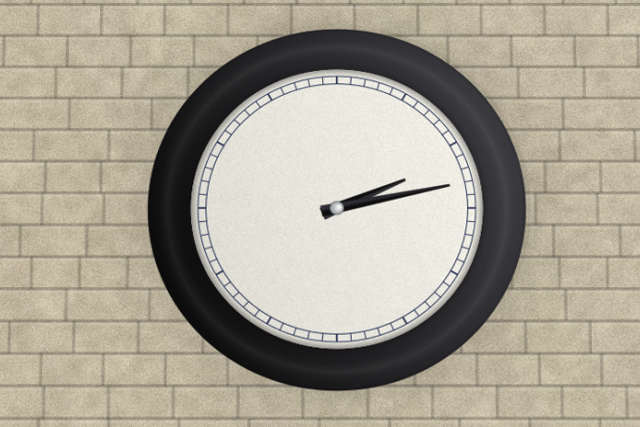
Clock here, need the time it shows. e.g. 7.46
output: 2.13
